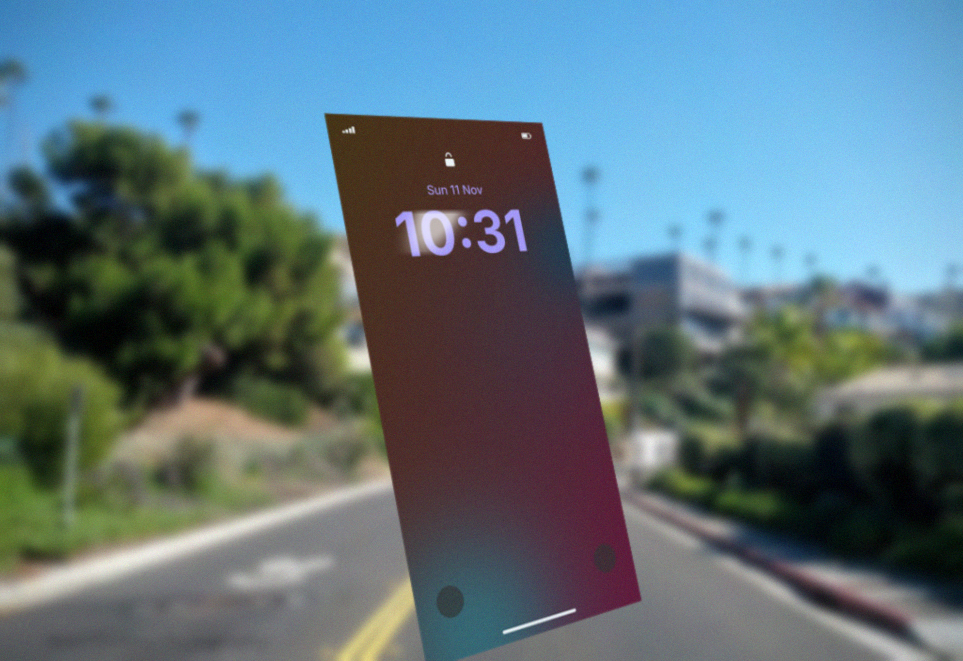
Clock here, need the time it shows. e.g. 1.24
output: 10.31
